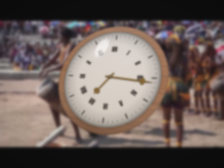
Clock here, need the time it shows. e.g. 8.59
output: 7.16
